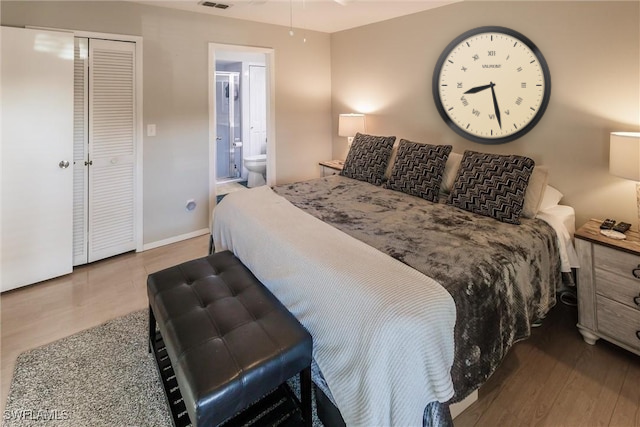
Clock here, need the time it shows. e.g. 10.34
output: 8.28
